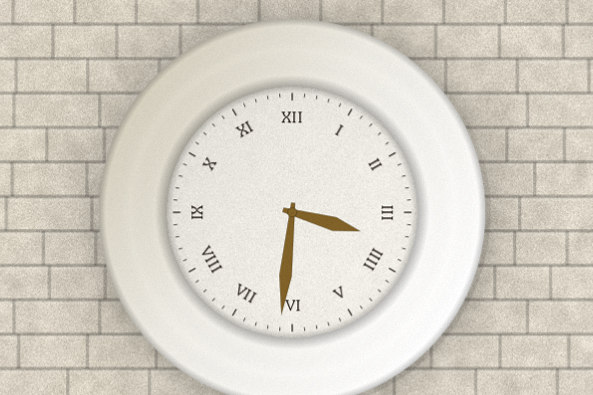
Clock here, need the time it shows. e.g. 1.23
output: 3.31
